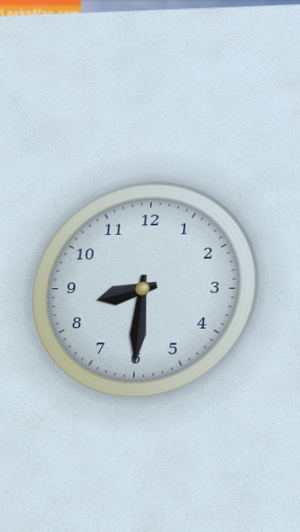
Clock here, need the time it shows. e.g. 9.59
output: 8.30
